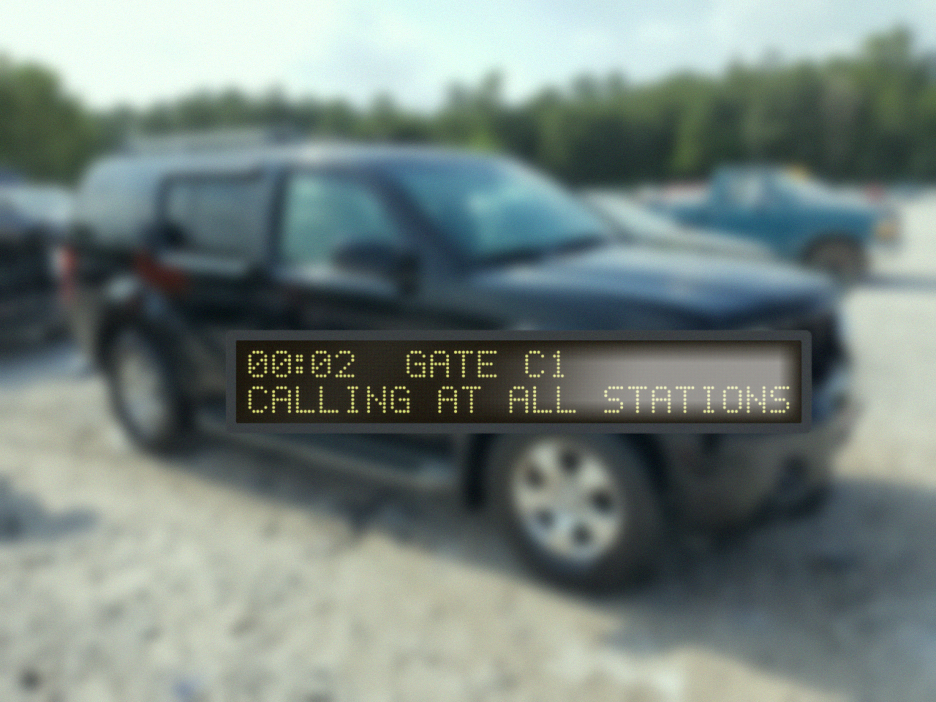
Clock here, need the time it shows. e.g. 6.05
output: 0.02
